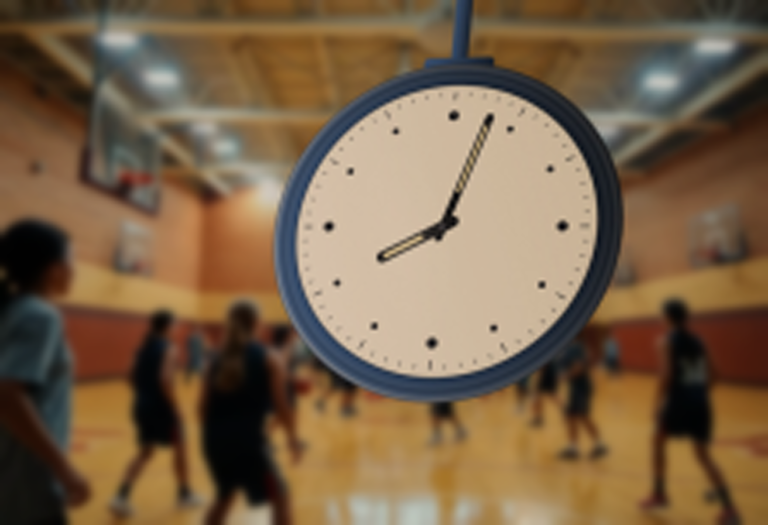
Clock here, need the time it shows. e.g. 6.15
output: 8.03
